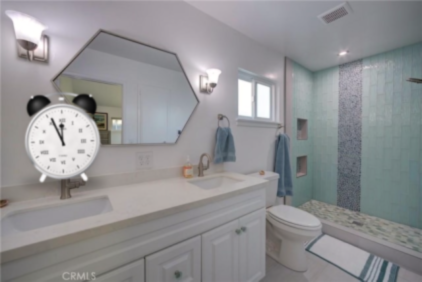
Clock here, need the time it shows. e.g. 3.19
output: 11.56
